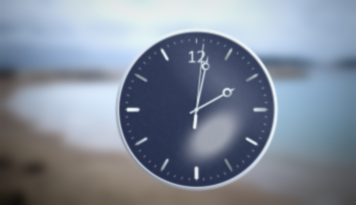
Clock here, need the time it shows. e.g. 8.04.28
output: 2.02.01
